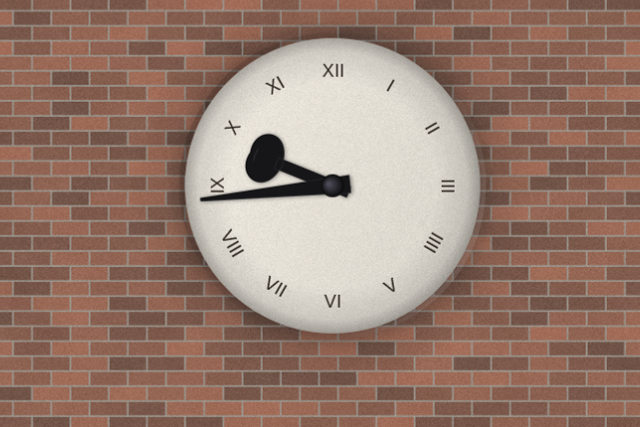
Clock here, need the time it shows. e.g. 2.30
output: 9.44
